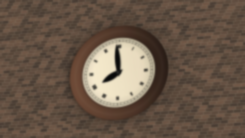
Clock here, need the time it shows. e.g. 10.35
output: 7.59
